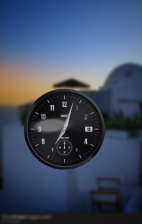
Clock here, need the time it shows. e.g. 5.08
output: 7.03
